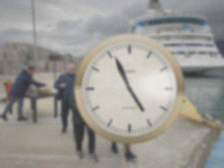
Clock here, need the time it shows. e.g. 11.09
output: 4.56
